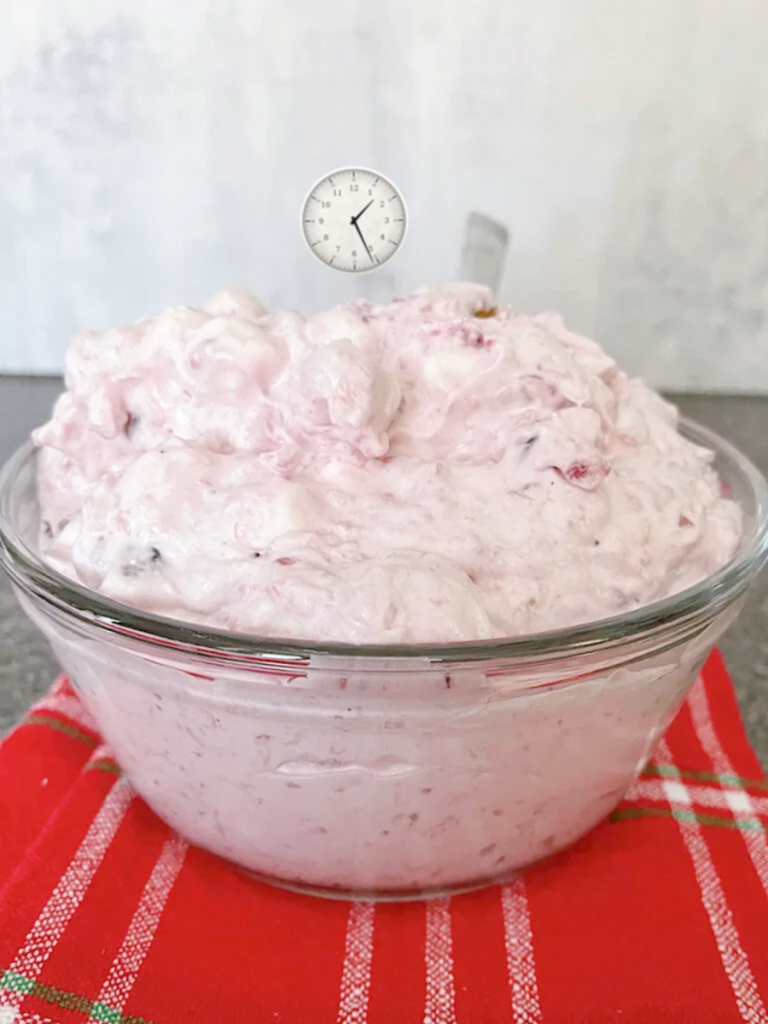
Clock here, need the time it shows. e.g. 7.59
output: 1.26
